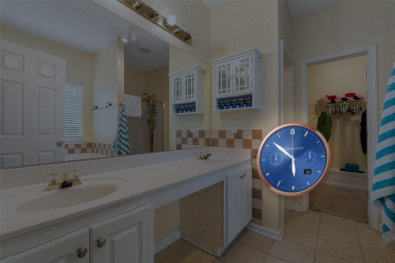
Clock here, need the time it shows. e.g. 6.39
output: 5.52
